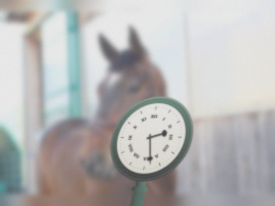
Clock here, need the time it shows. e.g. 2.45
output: 2.28
